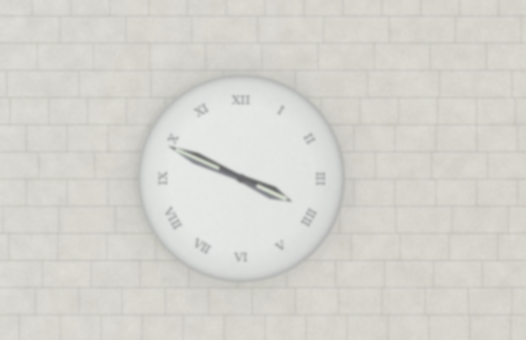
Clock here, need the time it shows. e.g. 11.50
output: 3.49
